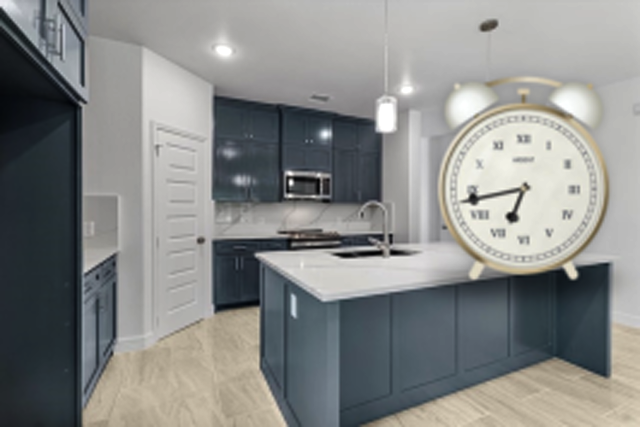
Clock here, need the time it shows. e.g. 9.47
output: 6.43
